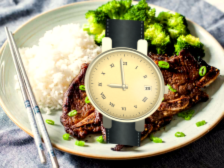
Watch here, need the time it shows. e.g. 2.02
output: 8.59
